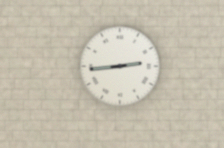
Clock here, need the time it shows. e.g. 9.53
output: 2.44
